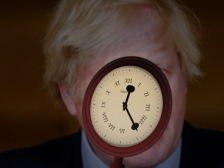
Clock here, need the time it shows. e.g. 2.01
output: 12.24
